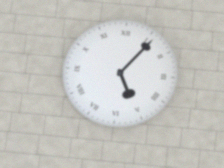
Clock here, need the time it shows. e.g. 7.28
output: 5.06
